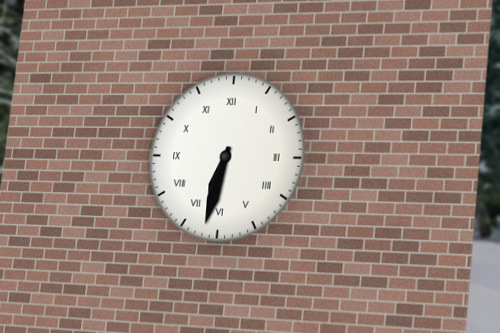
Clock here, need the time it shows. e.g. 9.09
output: 6.32
